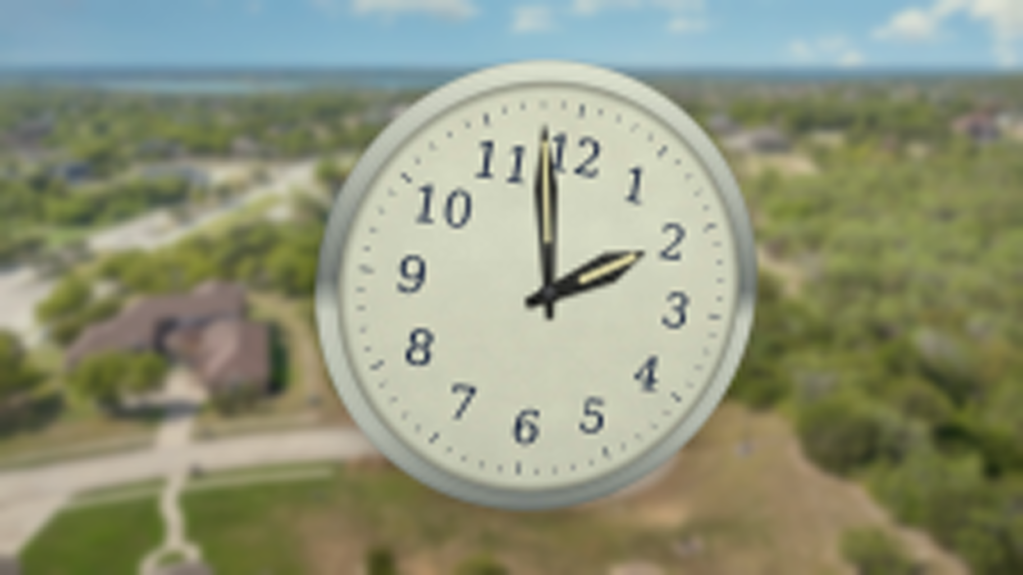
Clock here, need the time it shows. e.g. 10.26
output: 1.58
